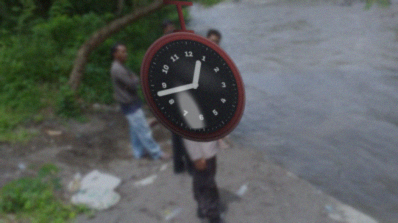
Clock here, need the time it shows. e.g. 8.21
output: 12.43
